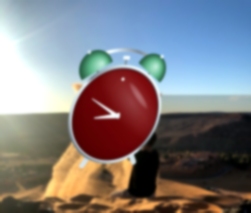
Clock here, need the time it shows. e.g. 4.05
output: 8.50
